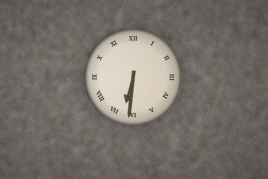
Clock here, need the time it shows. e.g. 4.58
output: 6.31
